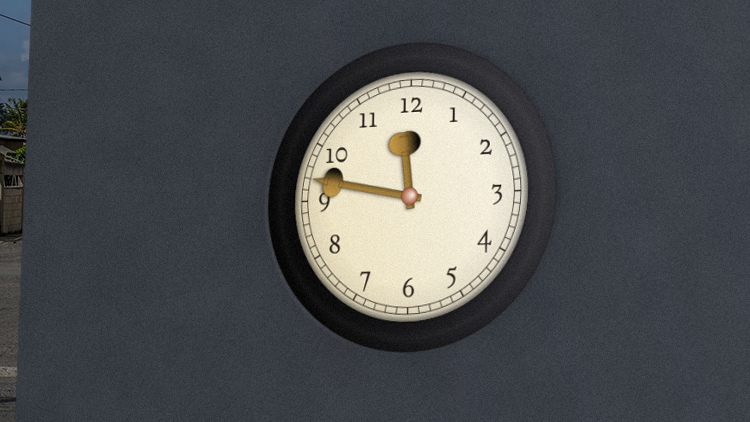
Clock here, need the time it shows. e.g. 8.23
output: 11.47
